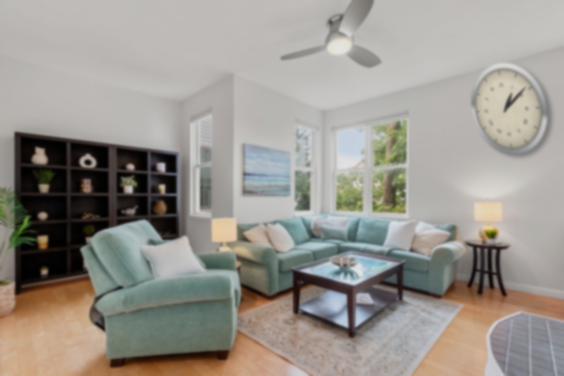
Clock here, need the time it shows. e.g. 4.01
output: 1.09
